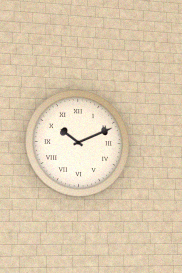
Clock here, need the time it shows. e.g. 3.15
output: 10.11
